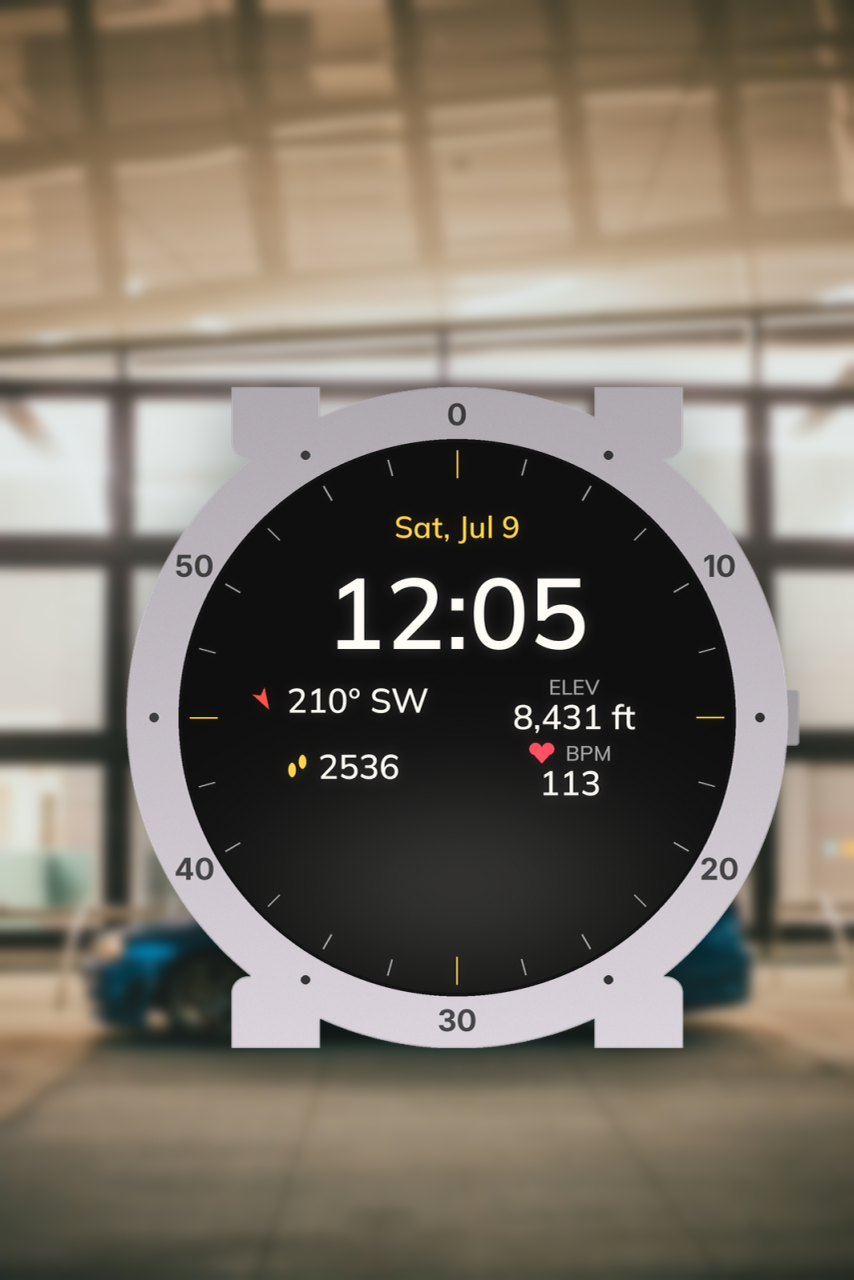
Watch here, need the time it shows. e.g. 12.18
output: 12.05
